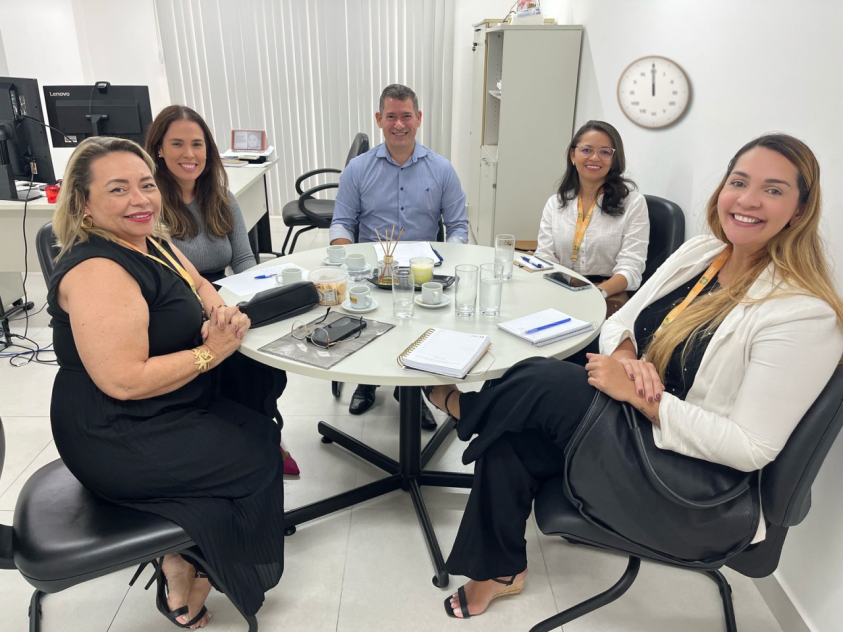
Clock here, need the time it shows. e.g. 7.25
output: 12.00
